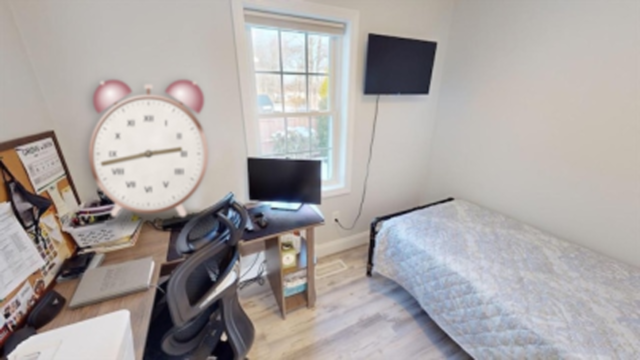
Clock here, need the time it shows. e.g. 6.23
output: 2.43
